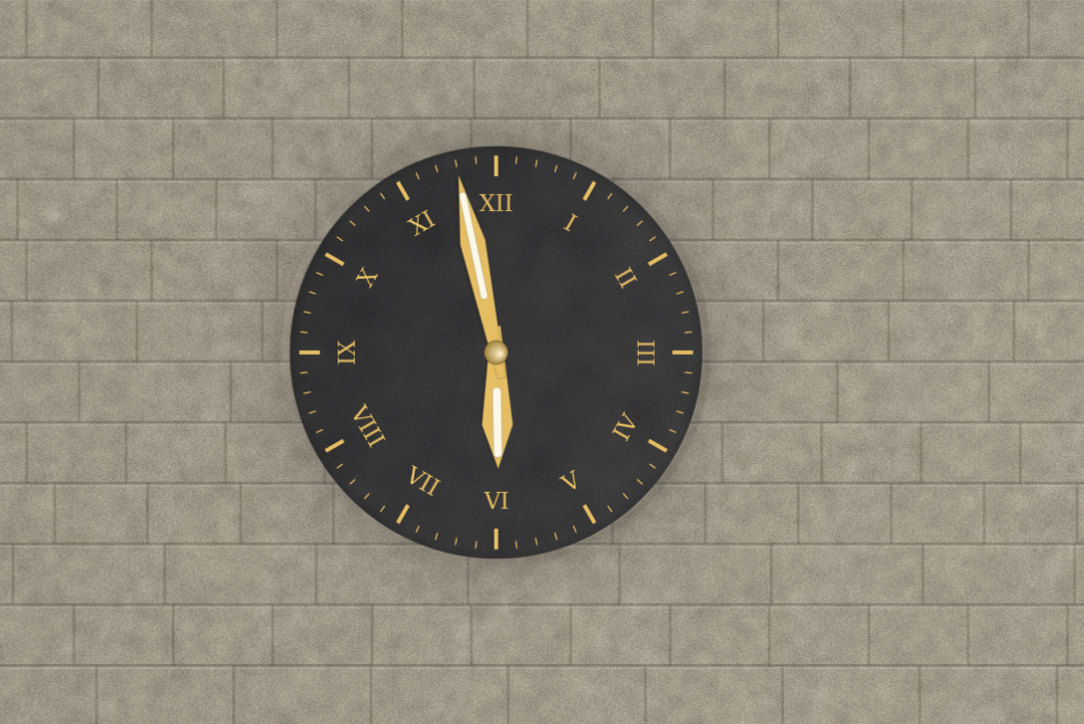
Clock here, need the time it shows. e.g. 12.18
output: 5.58
